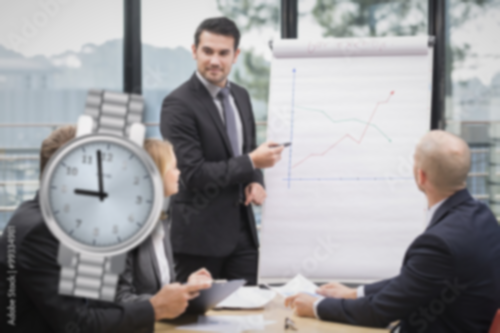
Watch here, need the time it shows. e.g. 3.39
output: 8.58
